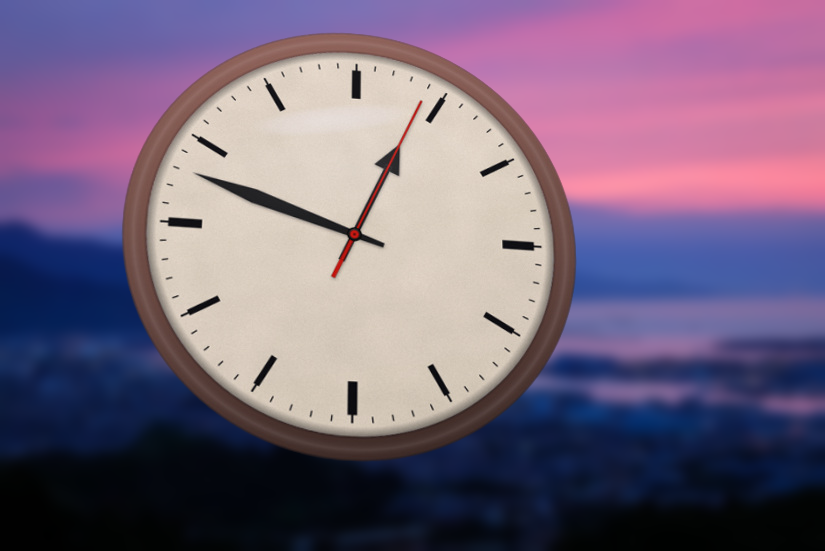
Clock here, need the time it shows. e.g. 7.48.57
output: 12.48.04
